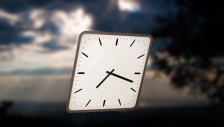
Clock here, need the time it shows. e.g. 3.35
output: 7.18
